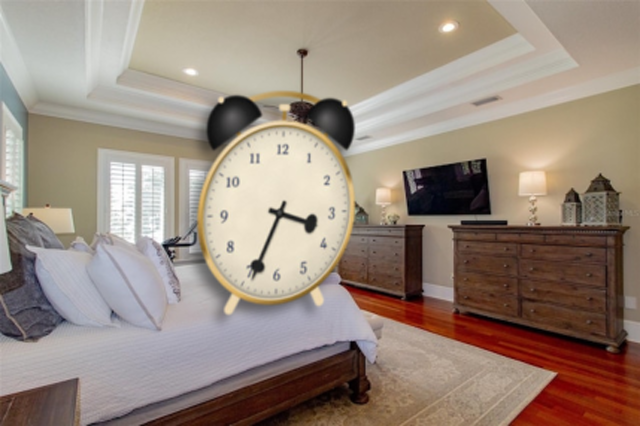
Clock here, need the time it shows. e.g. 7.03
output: 3.34
